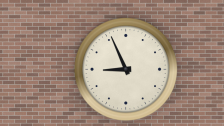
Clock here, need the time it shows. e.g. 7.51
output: 8.56
